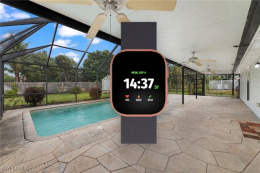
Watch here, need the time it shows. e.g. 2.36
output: 14.37
